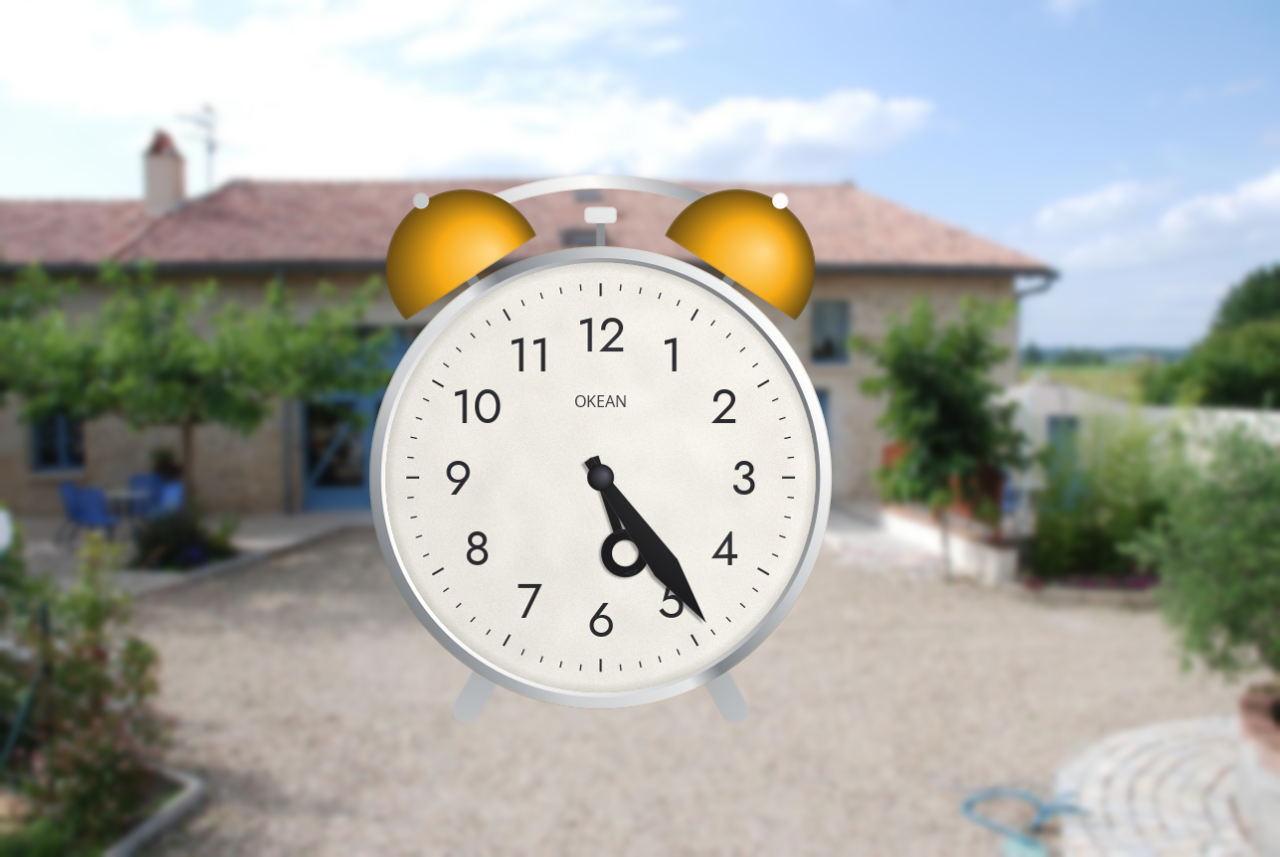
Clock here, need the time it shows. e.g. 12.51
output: 5.24
